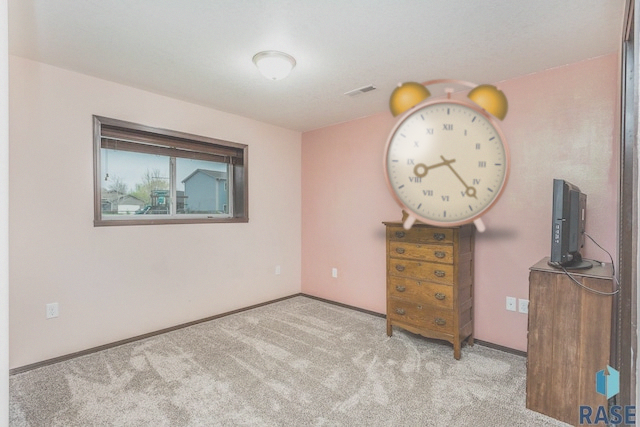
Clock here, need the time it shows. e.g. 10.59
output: 8.23
